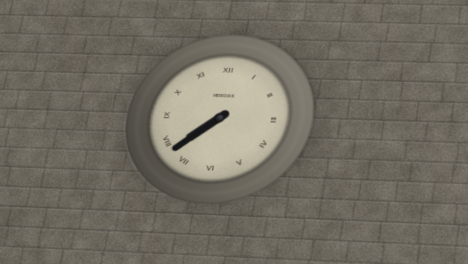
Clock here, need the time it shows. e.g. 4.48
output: 7.38
